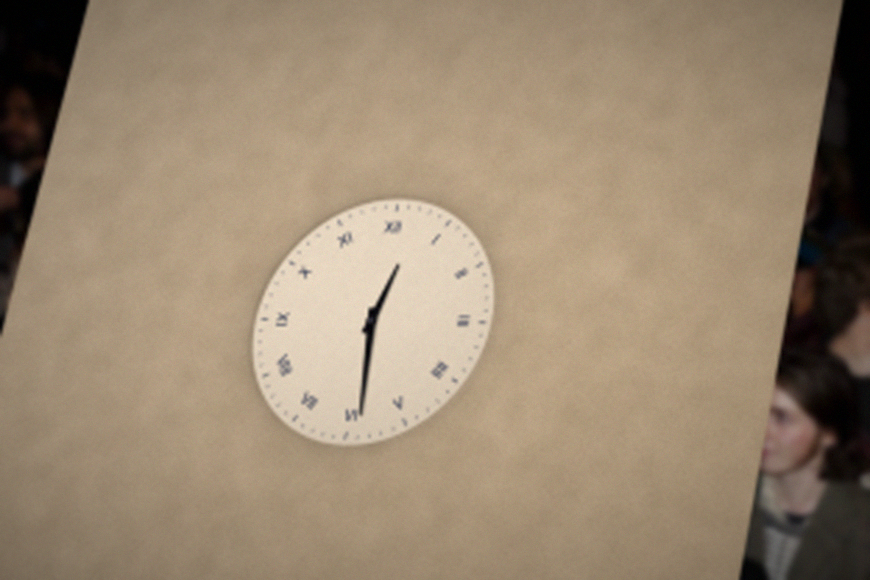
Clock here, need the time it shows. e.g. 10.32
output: 12.29
